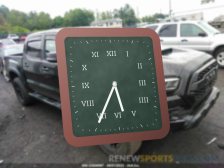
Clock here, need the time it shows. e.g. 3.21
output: 5.35
